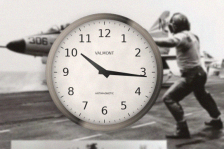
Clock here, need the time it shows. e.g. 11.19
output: 10.16
